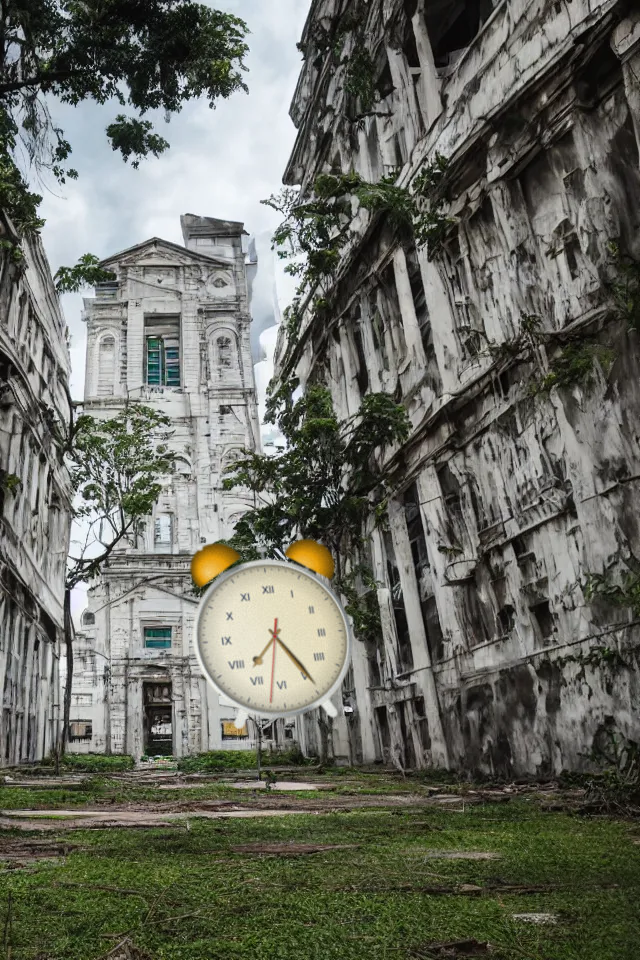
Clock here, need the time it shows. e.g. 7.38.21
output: 7.24.32
